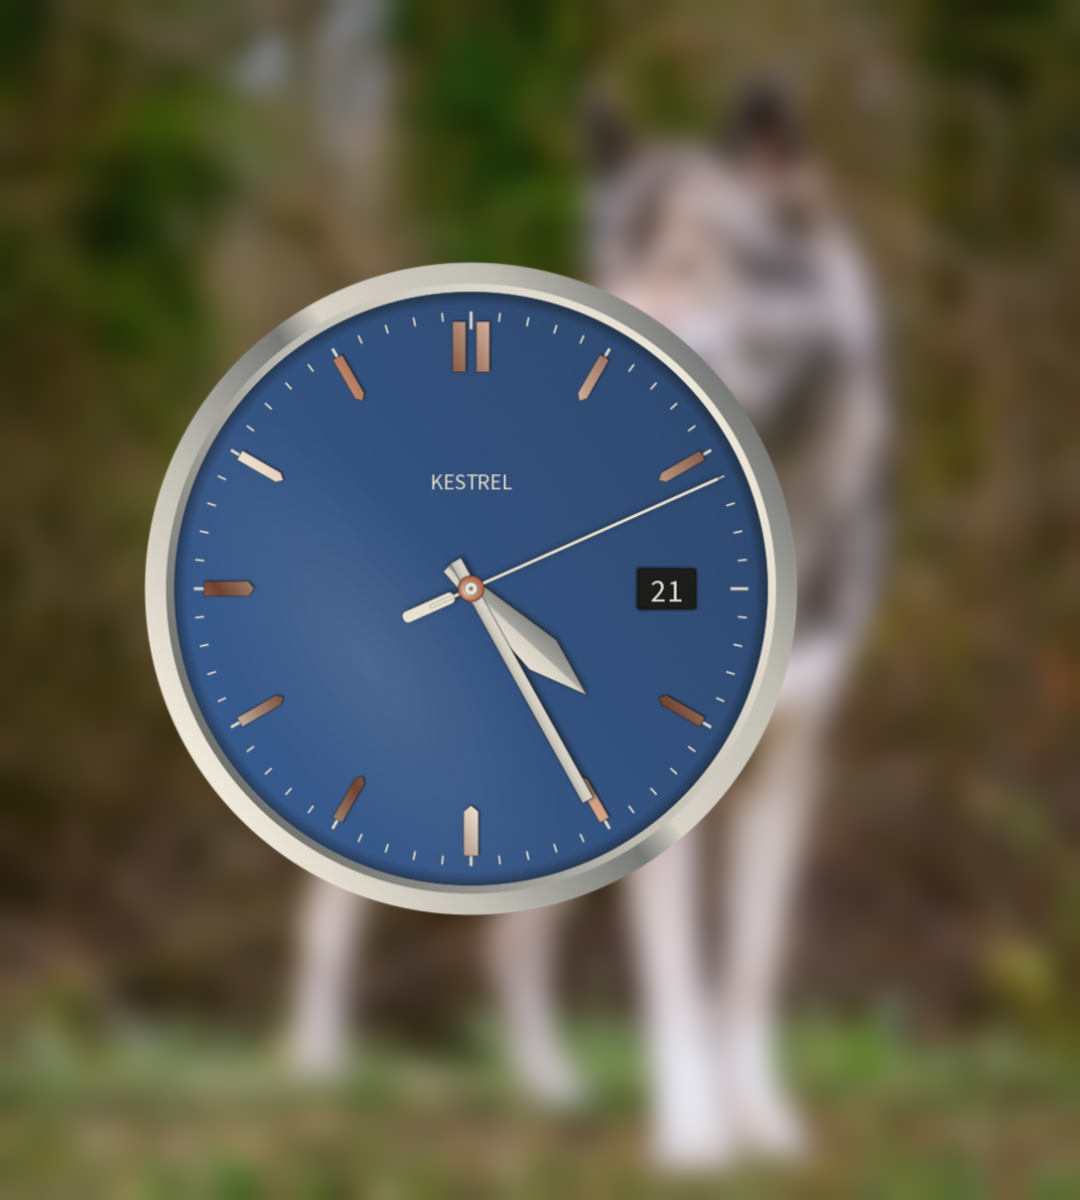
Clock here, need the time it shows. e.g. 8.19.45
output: 4.25.11
